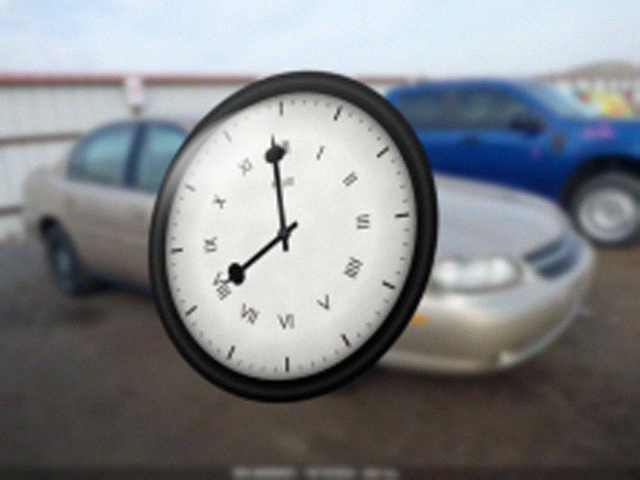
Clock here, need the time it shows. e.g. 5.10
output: 7.59
